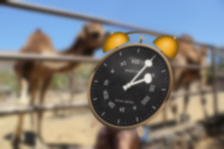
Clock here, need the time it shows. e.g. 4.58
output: 2.05
